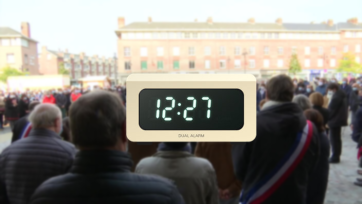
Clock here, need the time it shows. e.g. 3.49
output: 12.27
